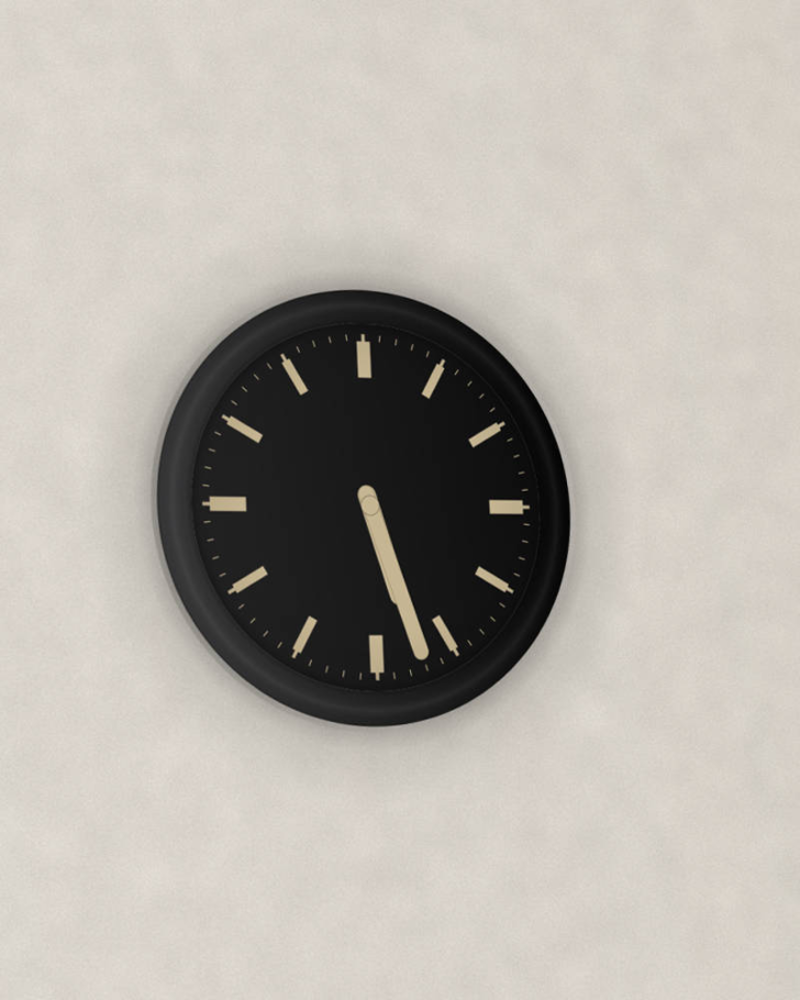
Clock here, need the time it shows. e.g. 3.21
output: 5.27
